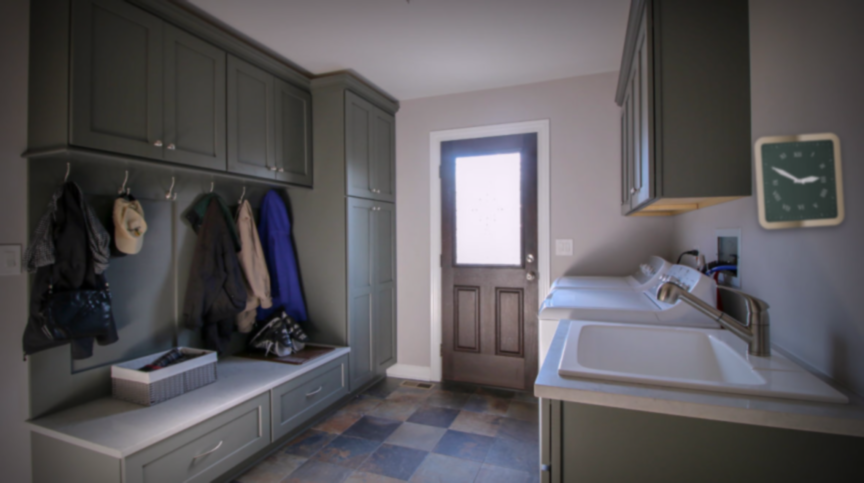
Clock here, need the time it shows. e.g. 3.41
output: 2.50
